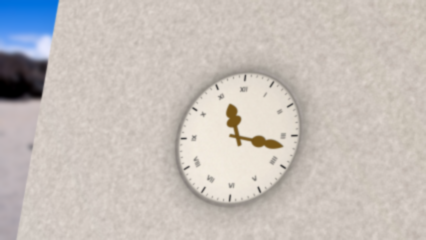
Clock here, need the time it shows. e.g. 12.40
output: 11.17
